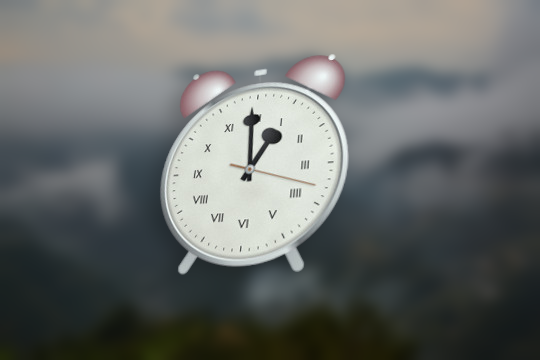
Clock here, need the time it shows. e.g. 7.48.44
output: 12.59.18
